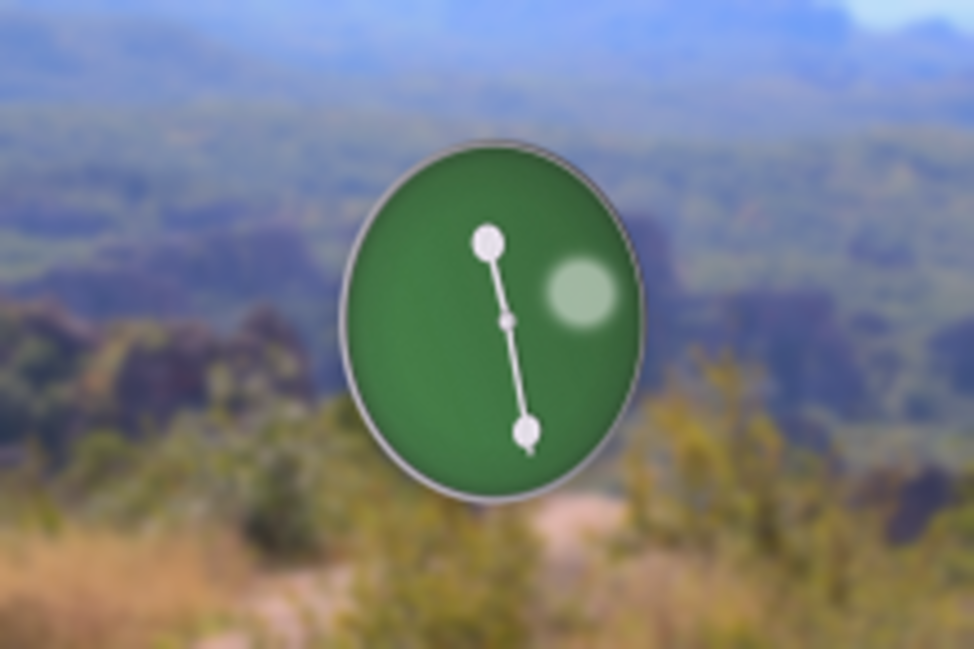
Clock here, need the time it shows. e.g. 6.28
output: 11.28
